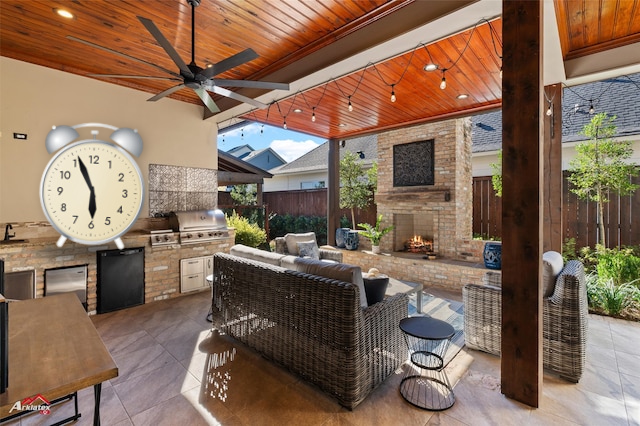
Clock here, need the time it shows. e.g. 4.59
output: 5.56
